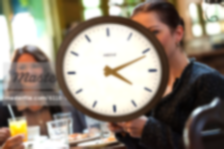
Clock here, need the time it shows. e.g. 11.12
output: 4.11
